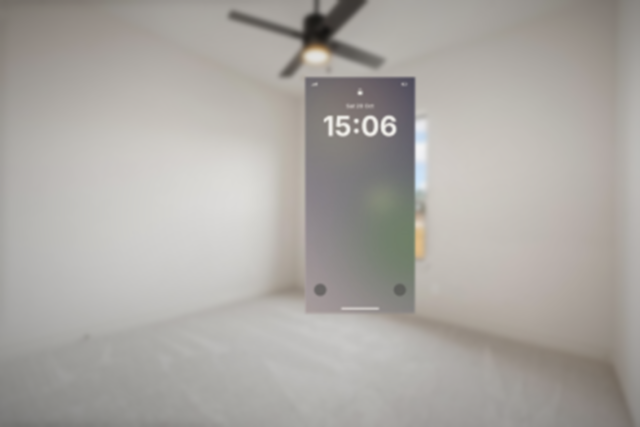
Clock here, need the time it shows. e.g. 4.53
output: 15.06
